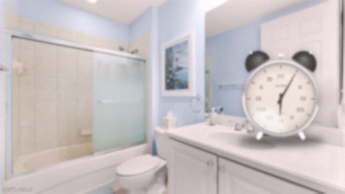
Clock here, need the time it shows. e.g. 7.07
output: 6.05
